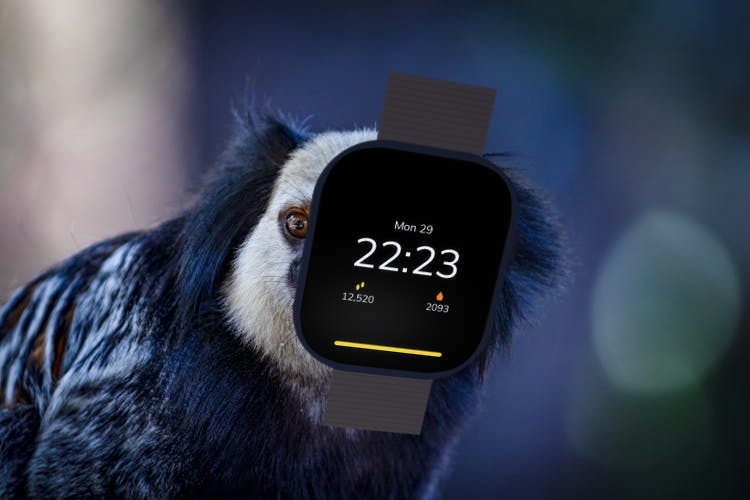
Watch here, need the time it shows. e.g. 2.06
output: 22.23
